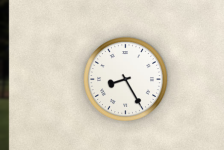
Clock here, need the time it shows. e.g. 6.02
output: 8.25
